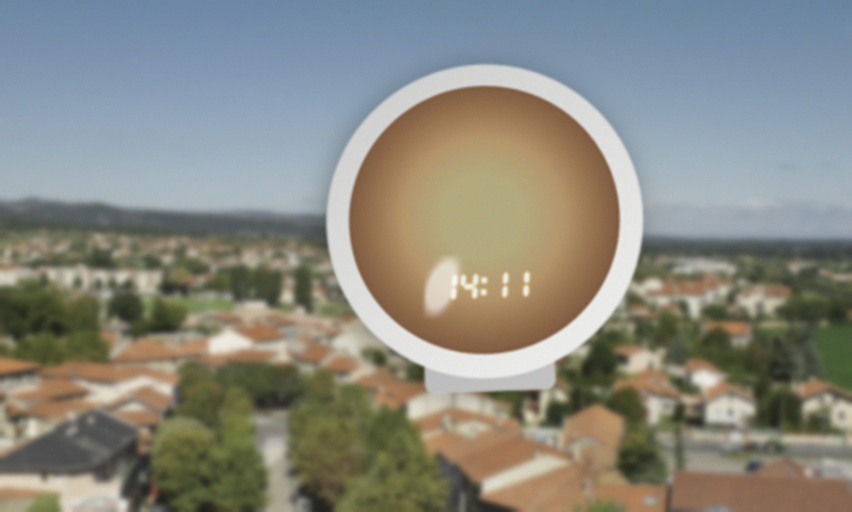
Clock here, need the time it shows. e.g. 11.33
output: 14.11
